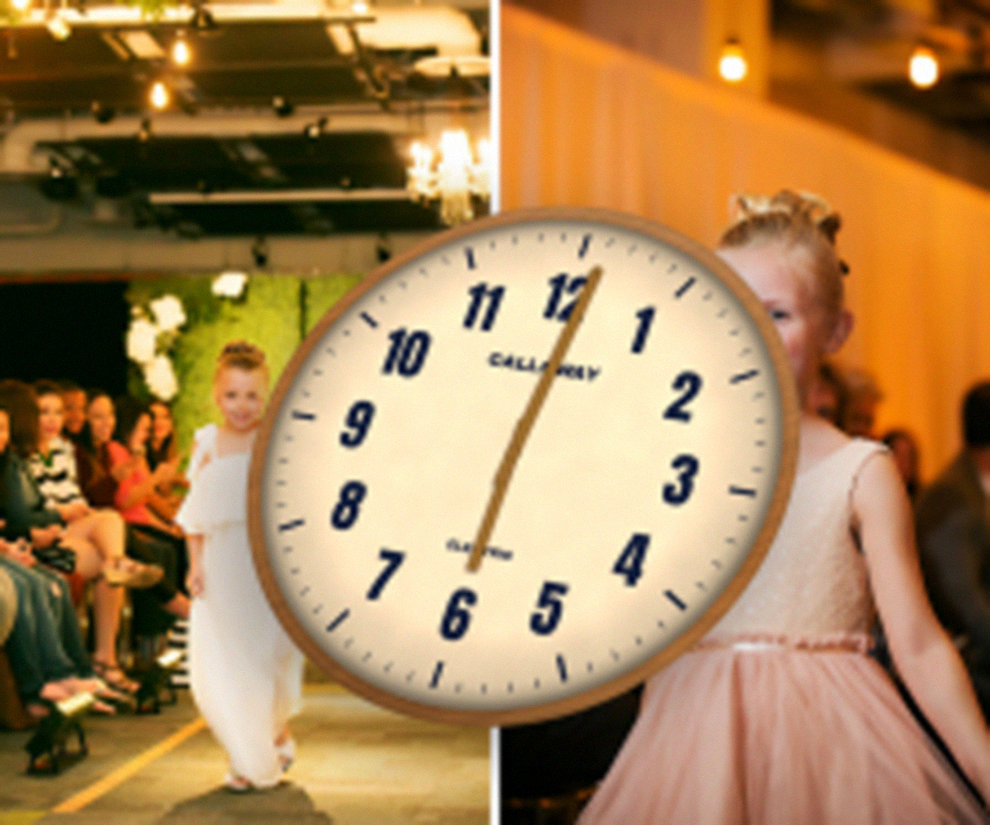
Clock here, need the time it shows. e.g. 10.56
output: 6.01
